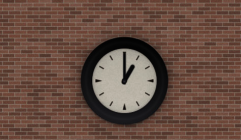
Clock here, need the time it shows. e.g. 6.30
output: 1.00
